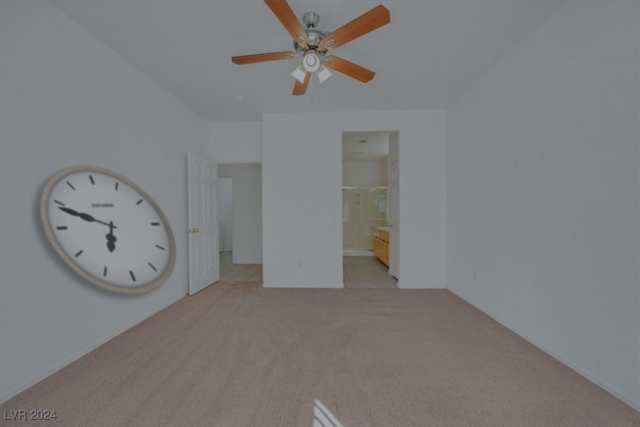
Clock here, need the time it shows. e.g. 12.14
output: 6.49
